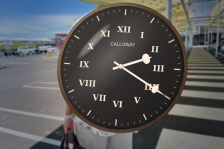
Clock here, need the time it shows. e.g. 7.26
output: 2.20
